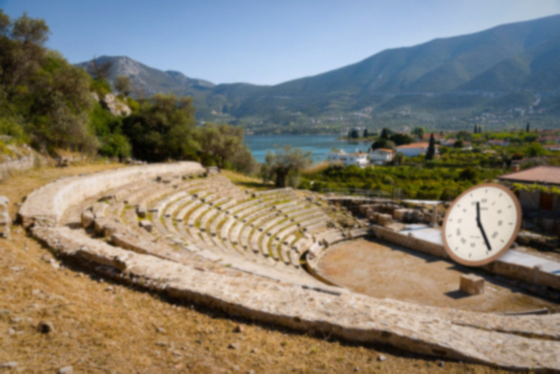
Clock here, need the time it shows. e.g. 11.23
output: 11.24
